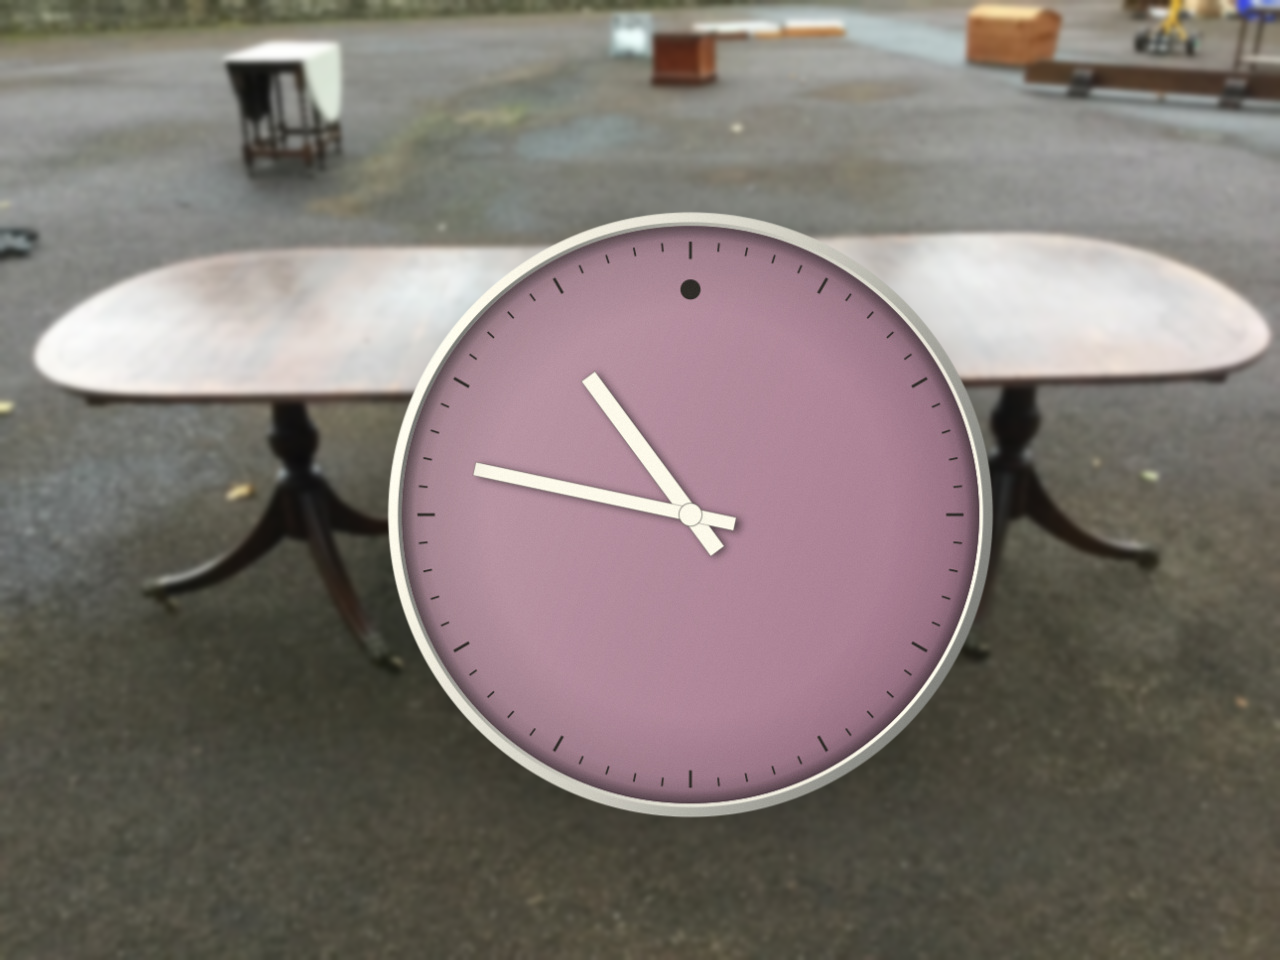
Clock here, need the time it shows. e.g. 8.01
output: 10.47
